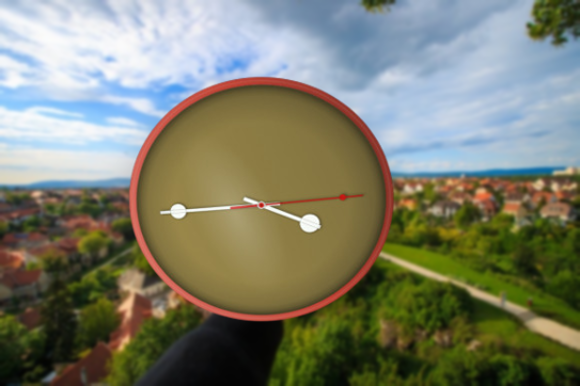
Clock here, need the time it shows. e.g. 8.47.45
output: 3.44.14
